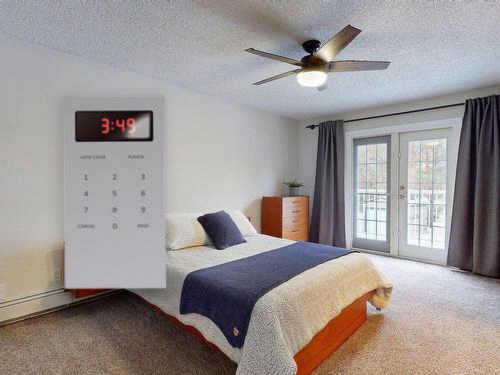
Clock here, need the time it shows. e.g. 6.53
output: 3.49
